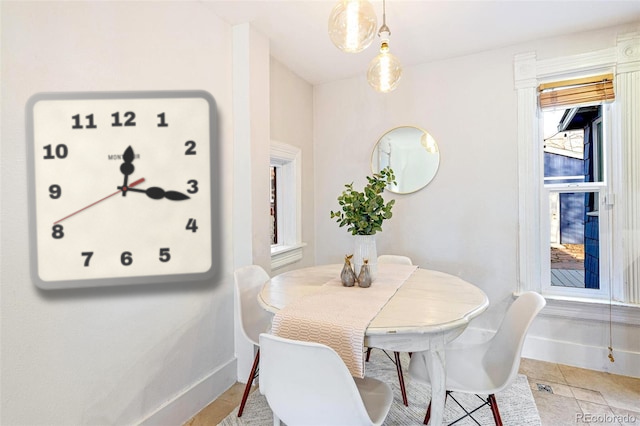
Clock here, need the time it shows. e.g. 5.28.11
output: 12.16.41
